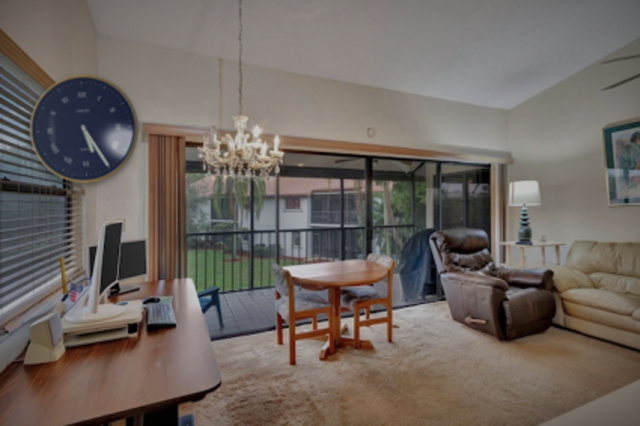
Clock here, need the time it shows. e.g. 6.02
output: 5.25
